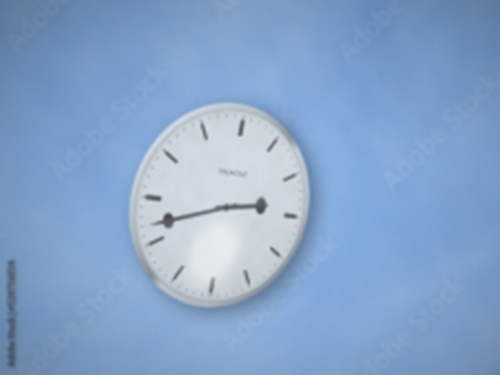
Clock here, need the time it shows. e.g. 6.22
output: 2.42
